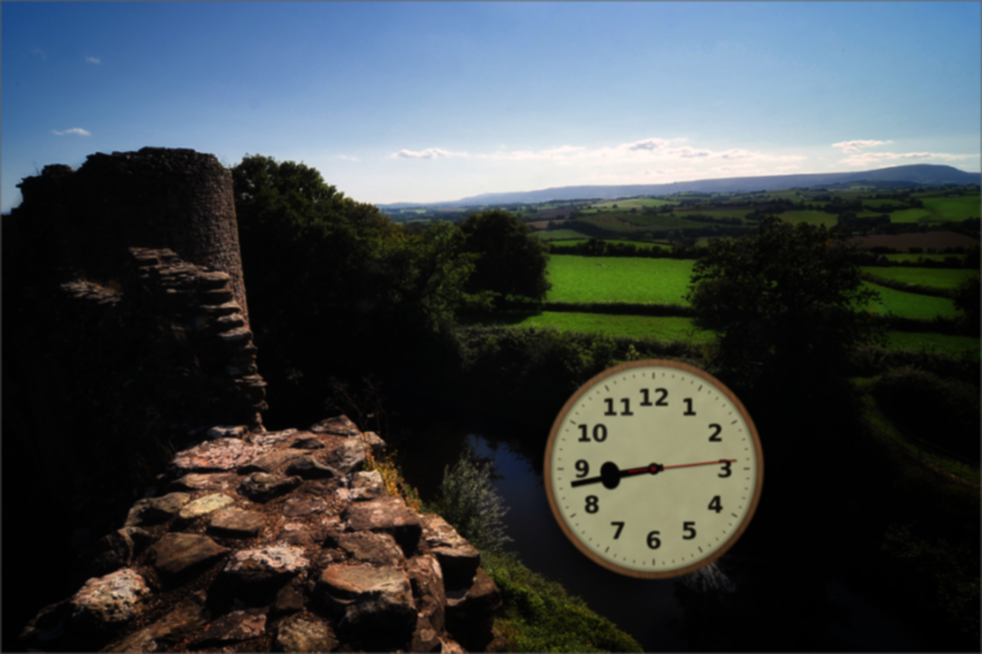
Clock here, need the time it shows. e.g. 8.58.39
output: 8.43.14
